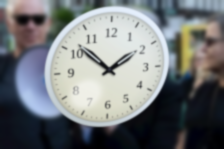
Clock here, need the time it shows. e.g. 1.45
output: 1.52
